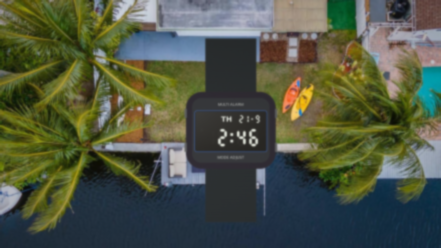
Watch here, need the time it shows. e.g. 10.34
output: 2.46
